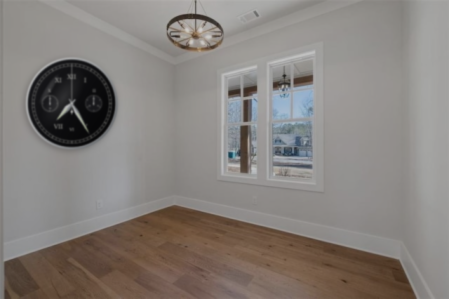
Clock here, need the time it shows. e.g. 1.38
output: 7.25
